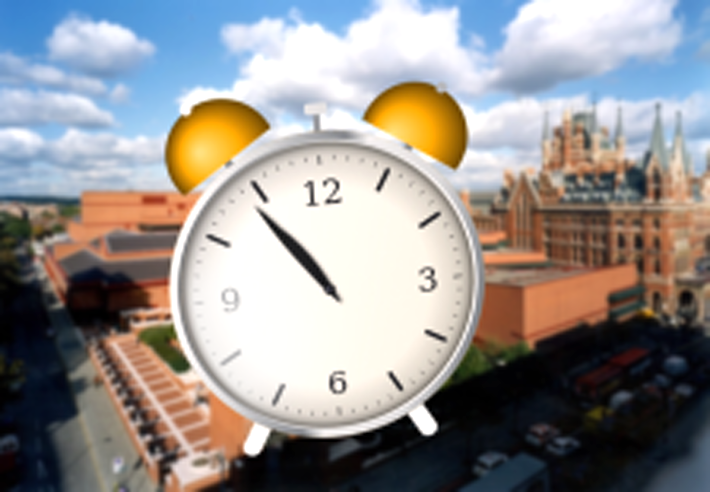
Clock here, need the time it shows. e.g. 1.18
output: 10.54
